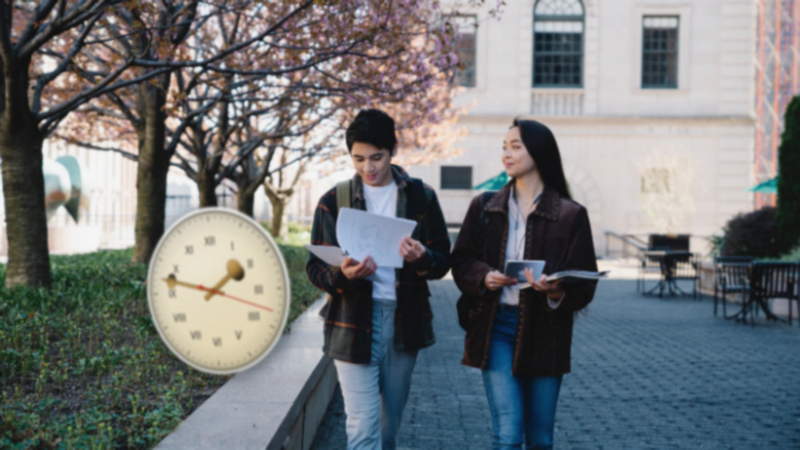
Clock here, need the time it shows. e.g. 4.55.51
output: 1.47.18
